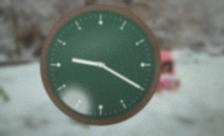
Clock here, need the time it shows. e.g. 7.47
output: 9.20
